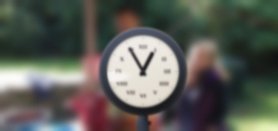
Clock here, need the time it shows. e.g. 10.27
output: 12.55
